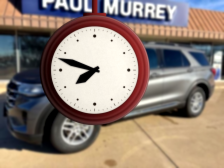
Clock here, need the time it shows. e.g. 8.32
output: 7.48
